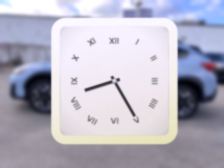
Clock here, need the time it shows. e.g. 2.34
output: 8.25
